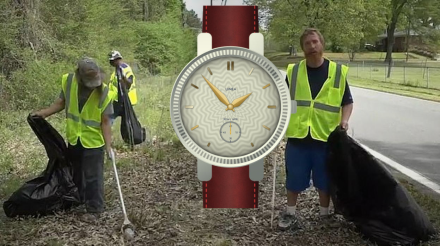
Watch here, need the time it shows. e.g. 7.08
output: 1.53
